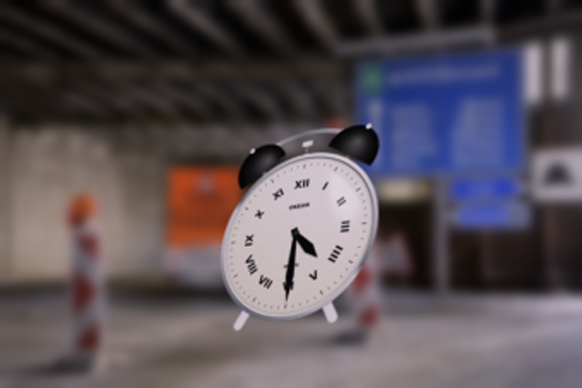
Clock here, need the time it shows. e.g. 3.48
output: 4.30
